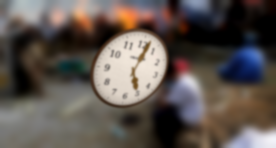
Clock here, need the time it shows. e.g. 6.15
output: 5.02
